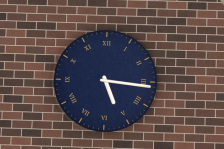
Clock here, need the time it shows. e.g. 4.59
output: 5.16
